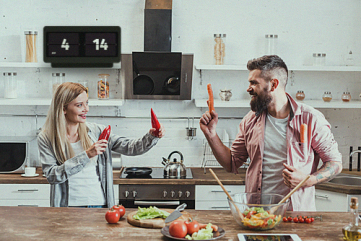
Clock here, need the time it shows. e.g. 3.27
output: 4.14
